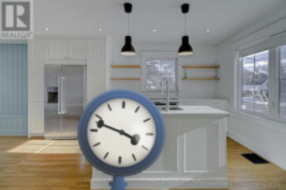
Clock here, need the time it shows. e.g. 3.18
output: 3.48
